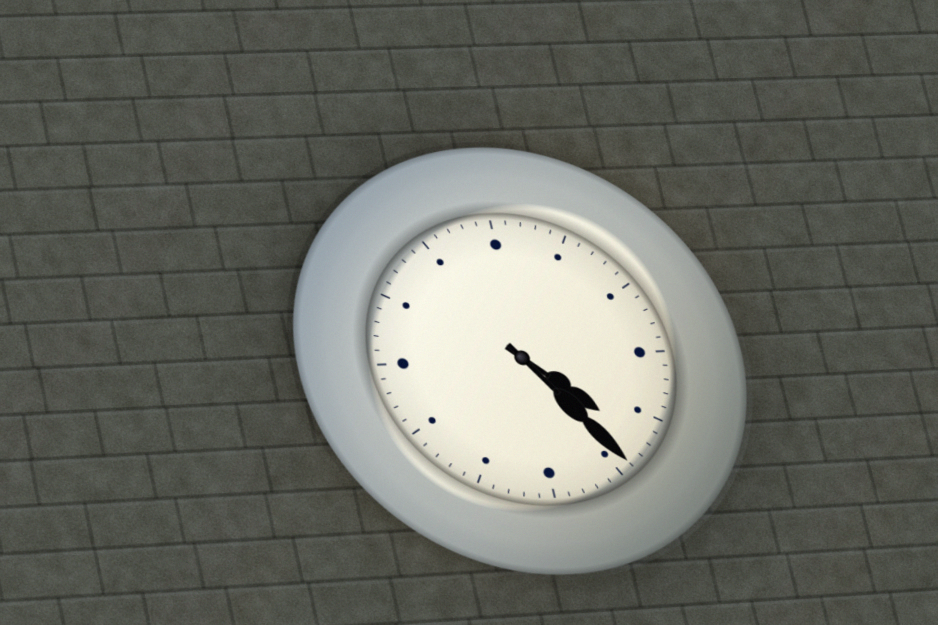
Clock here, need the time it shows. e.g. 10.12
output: 4.24
